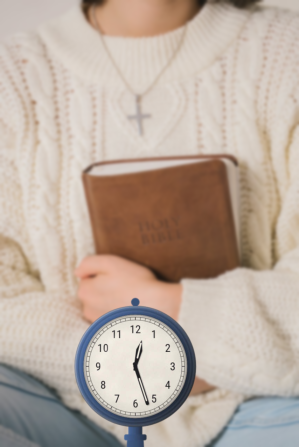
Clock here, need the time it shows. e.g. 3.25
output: 12.27
